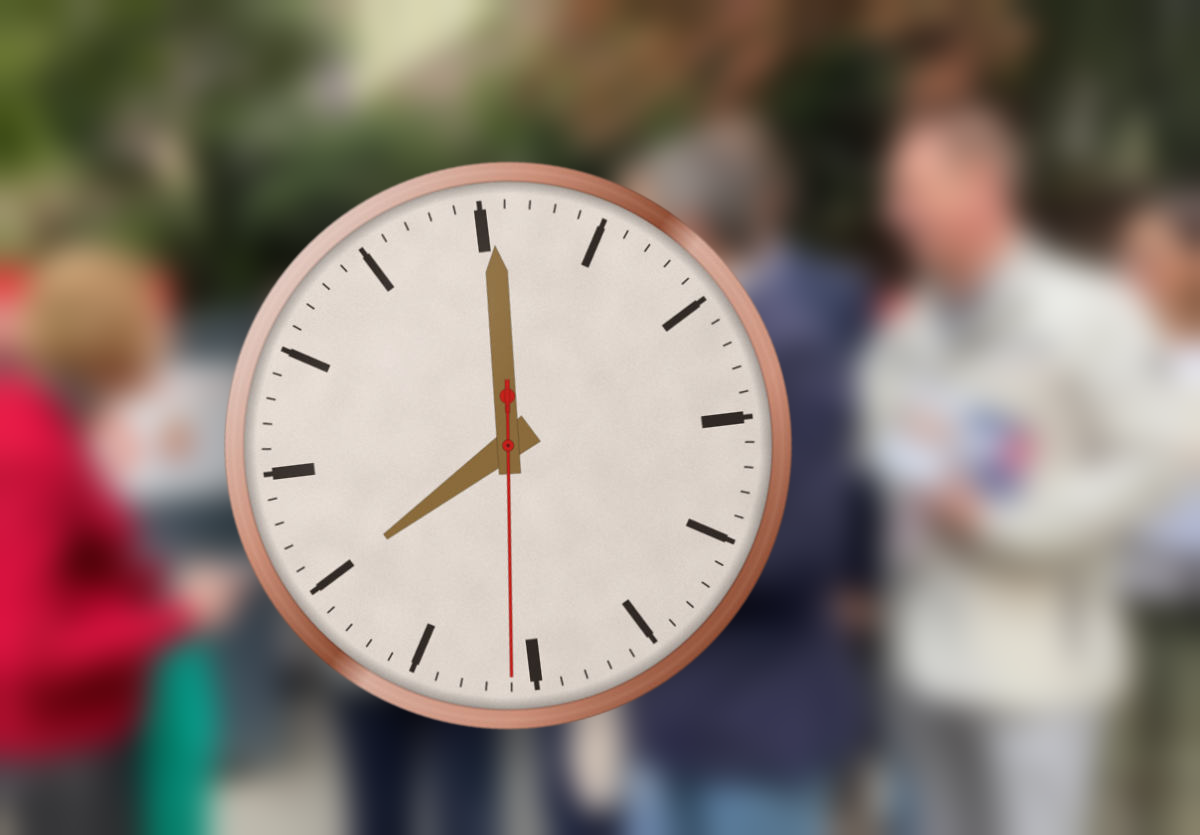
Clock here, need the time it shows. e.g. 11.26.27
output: 8.00.31
